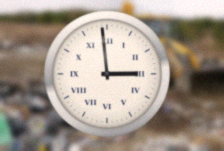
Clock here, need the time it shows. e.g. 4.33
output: 2.59
